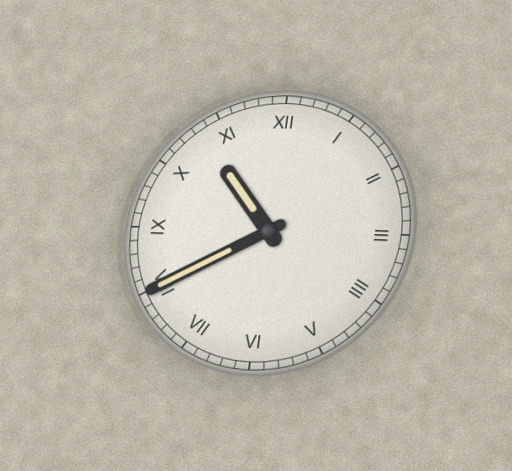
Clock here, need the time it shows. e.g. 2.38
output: 10.40
